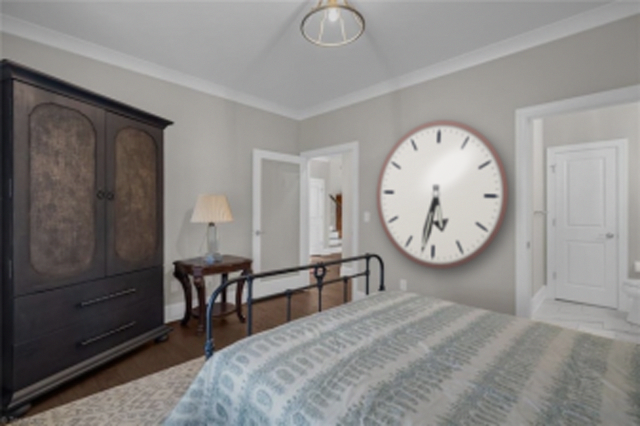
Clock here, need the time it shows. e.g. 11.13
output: 5.32
